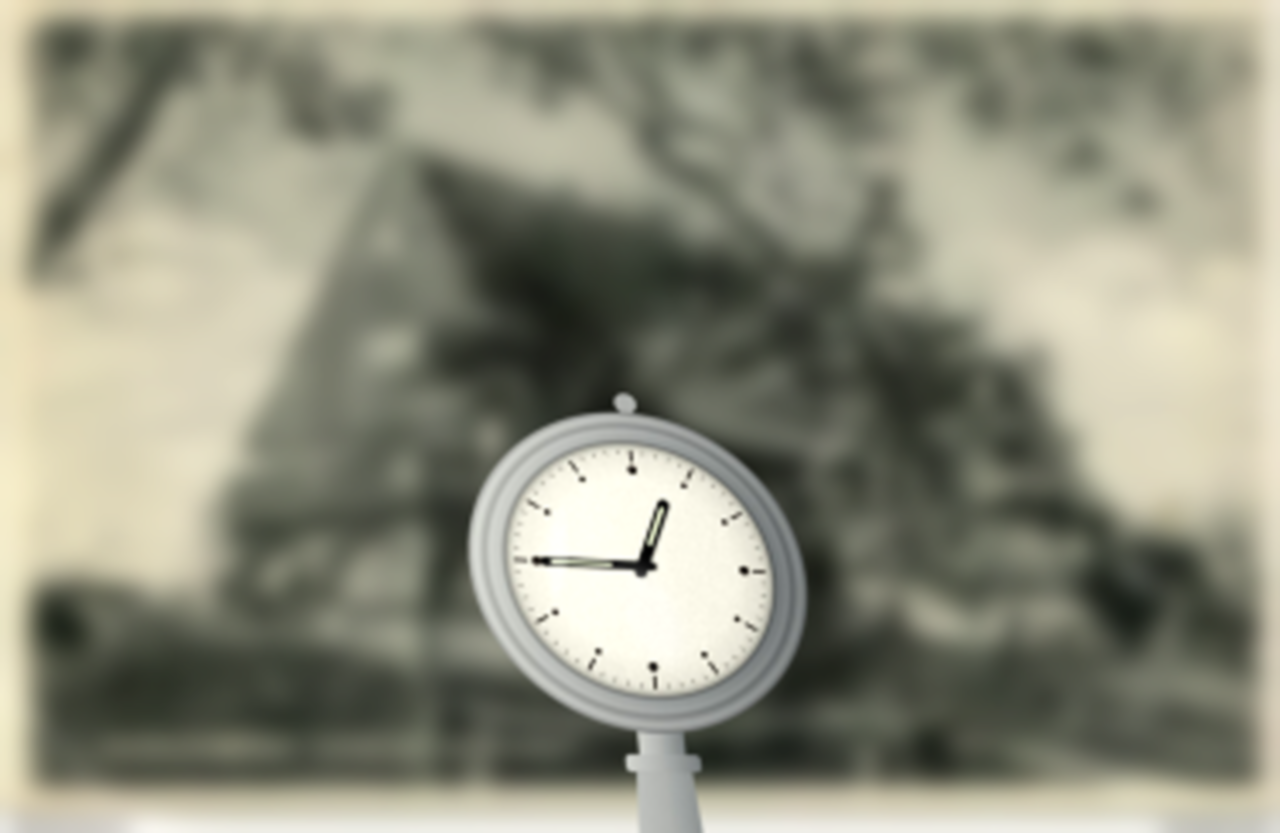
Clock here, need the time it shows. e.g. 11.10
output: 12.45
